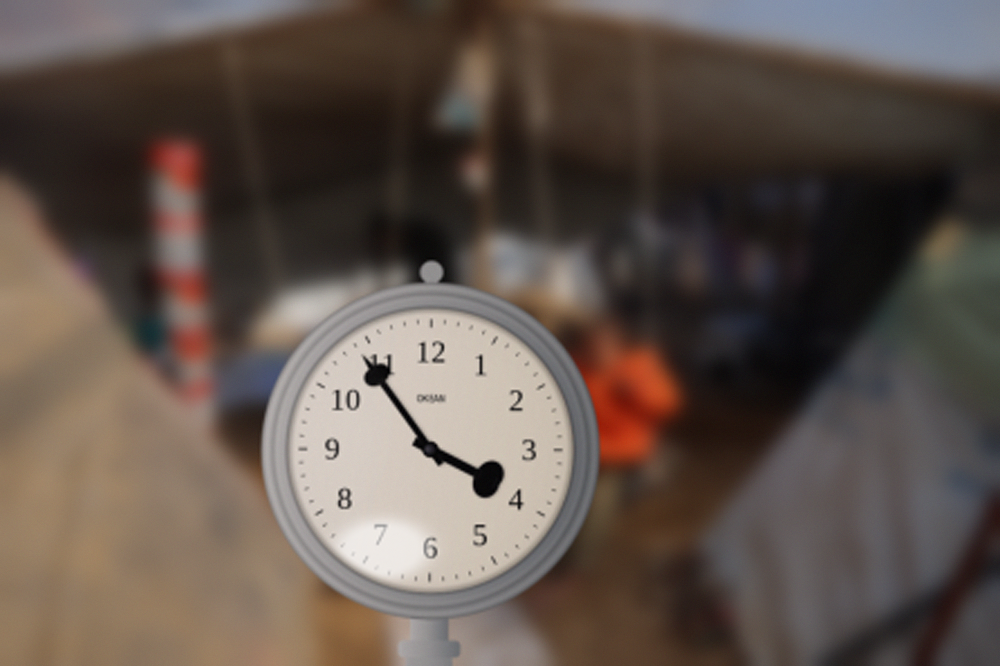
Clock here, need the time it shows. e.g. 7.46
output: 3.54
